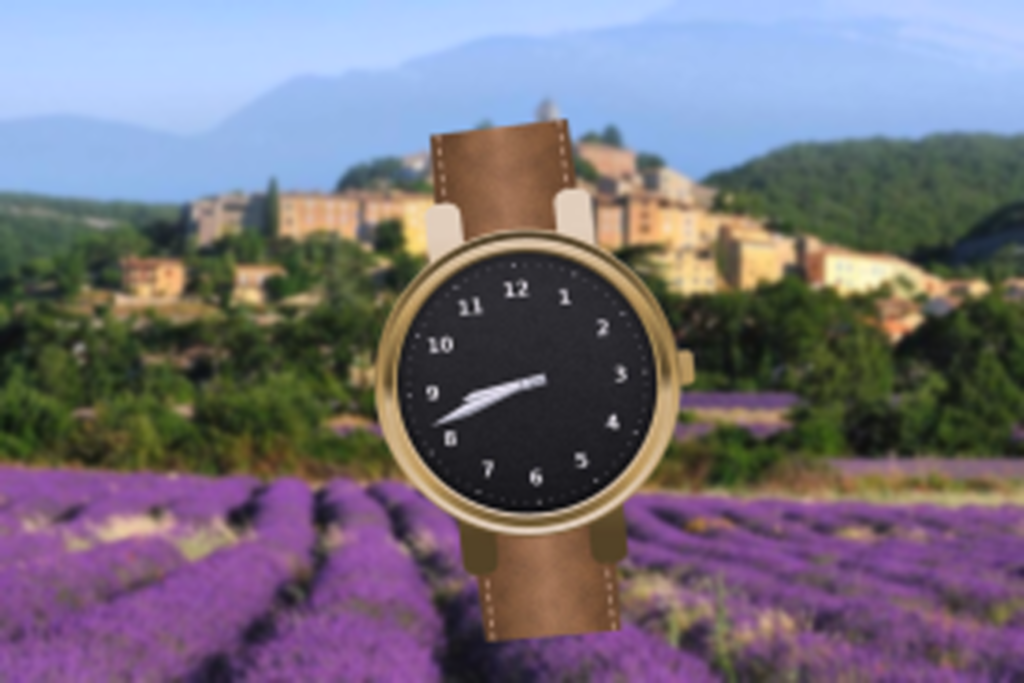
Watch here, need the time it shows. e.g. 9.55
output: 8.42
